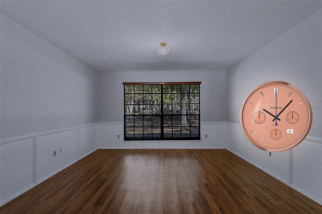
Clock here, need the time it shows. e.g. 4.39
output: 10.07
